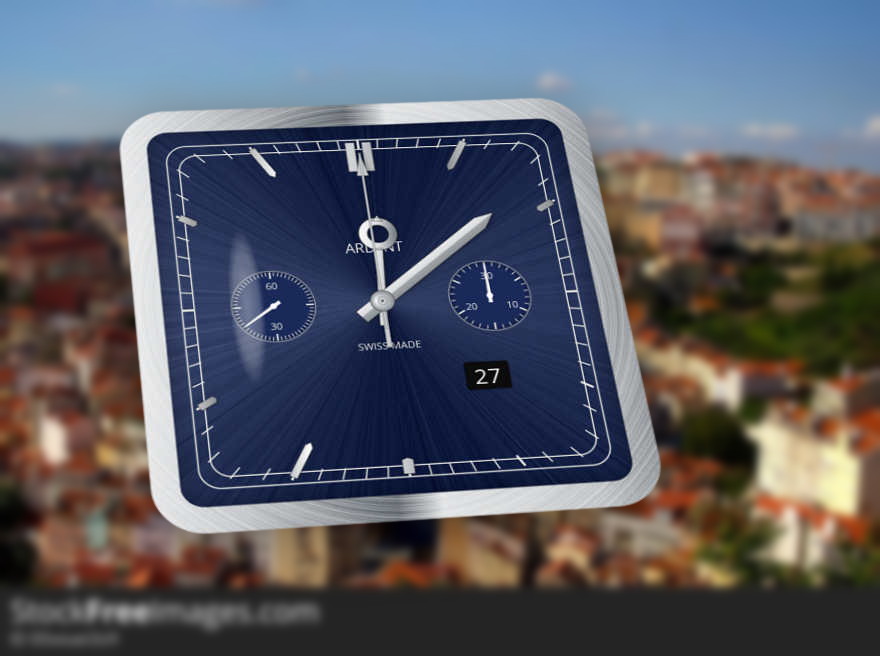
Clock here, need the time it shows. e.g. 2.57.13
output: 12.08.39
